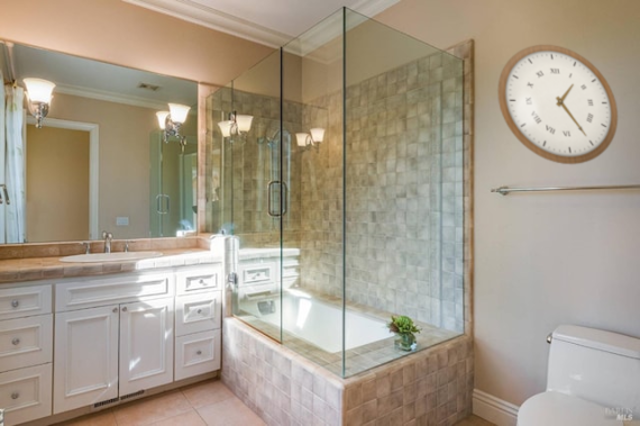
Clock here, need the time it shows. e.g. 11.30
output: 1.25
